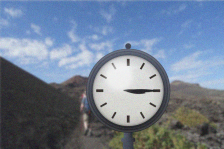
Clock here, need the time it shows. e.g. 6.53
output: 3.15
